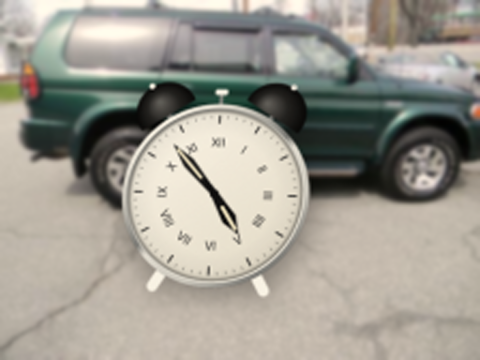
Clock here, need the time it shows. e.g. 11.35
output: 4.53
